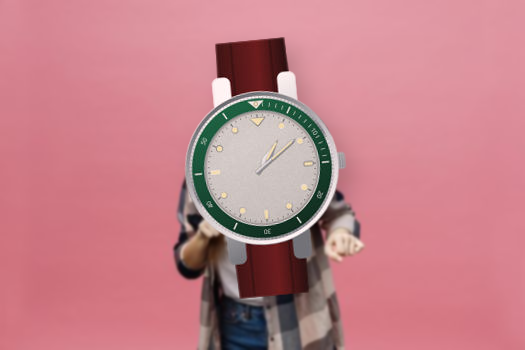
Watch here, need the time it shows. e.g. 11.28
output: 1.09
